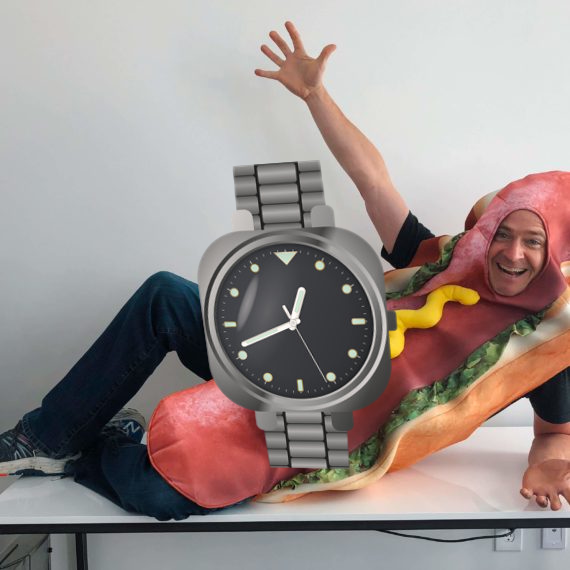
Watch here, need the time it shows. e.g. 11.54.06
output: 12.41.26
